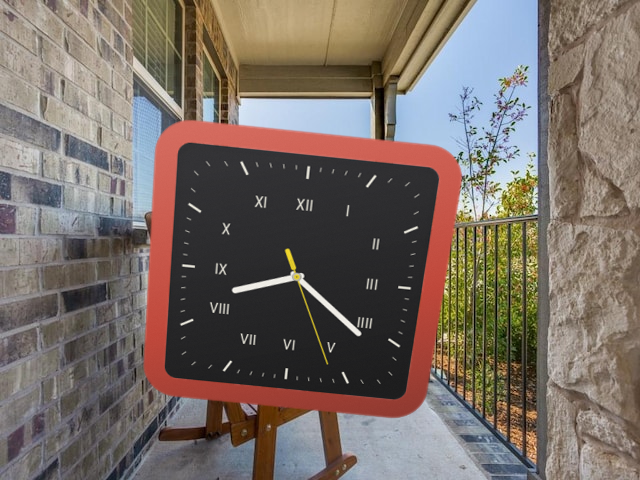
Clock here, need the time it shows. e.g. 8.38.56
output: 8.21.26
